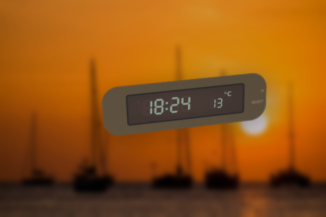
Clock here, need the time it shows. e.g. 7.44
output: 18.24
